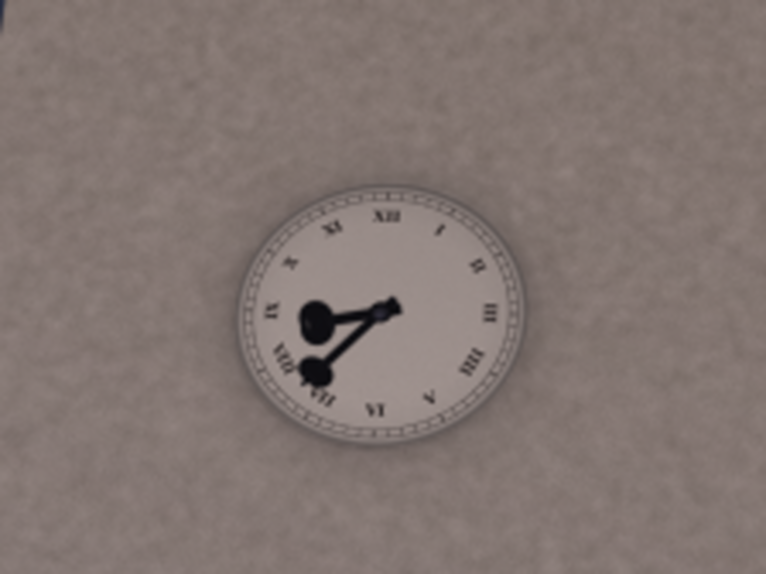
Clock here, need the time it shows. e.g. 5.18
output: 8.37
